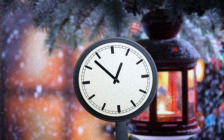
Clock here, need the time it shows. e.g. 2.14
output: 12.53
